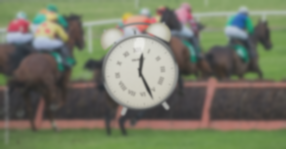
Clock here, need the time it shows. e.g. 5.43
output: 12.27
